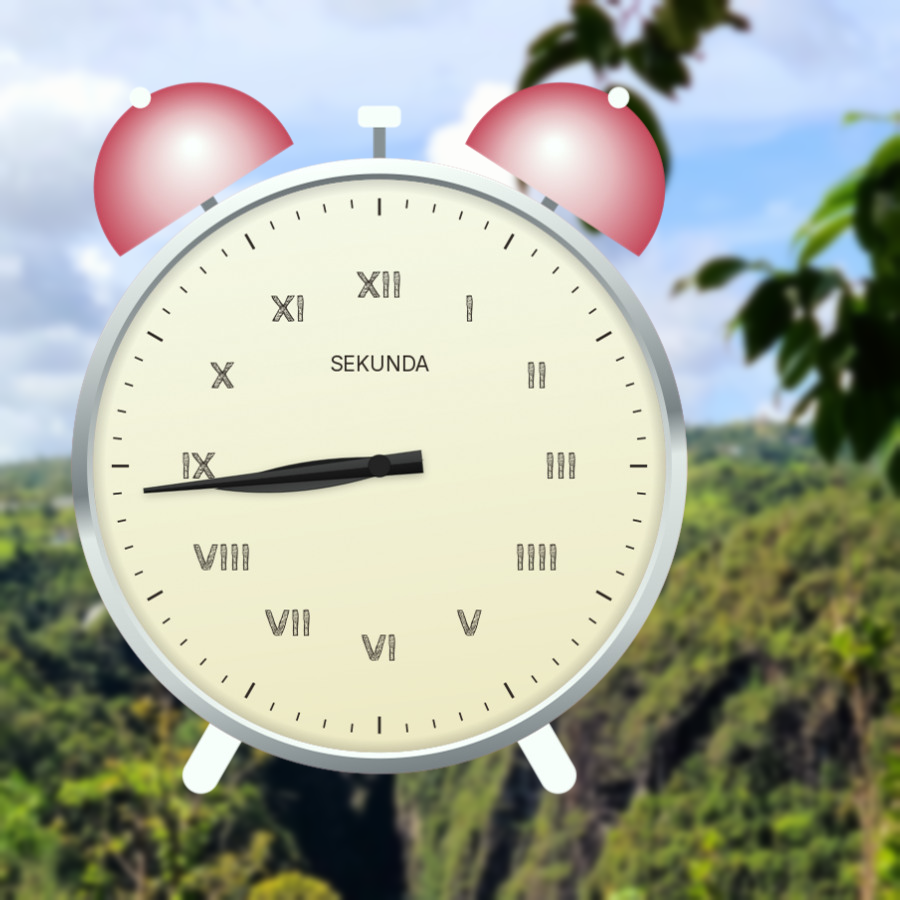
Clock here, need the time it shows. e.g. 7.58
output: 8.44
